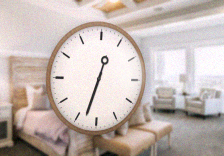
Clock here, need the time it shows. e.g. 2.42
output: 12.33
